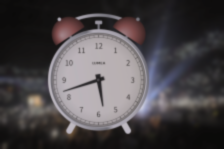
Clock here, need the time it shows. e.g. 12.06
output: 5.42
